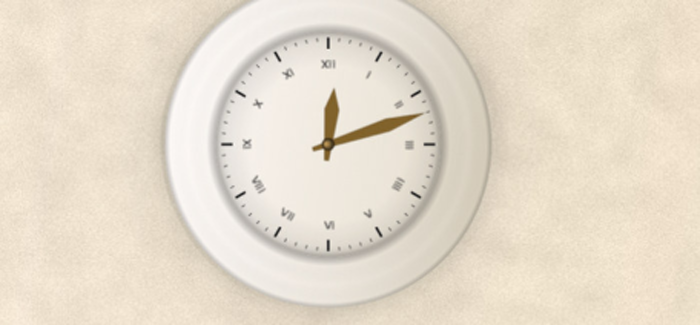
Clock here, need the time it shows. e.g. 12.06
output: 12.12
